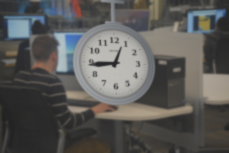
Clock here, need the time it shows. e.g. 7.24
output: 12.44
